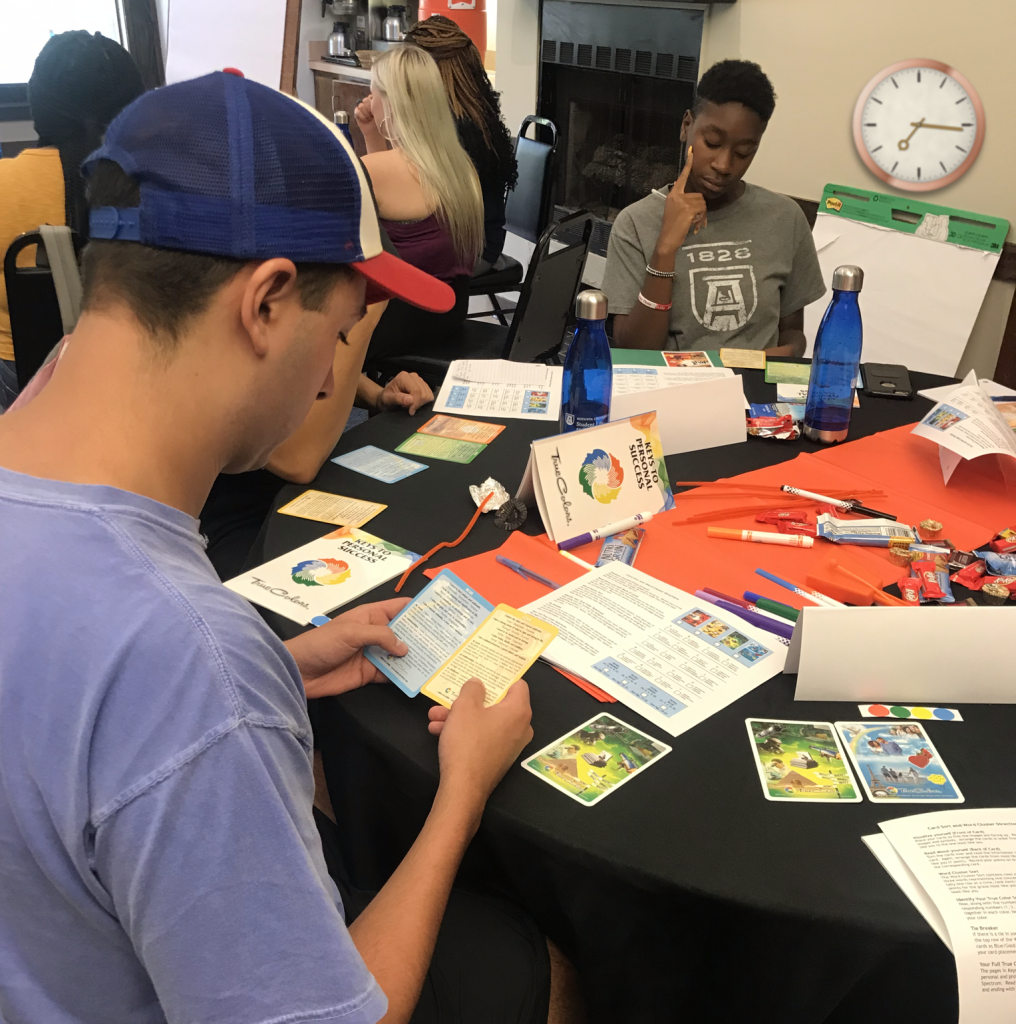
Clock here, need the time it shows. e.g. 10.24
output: 7.16
